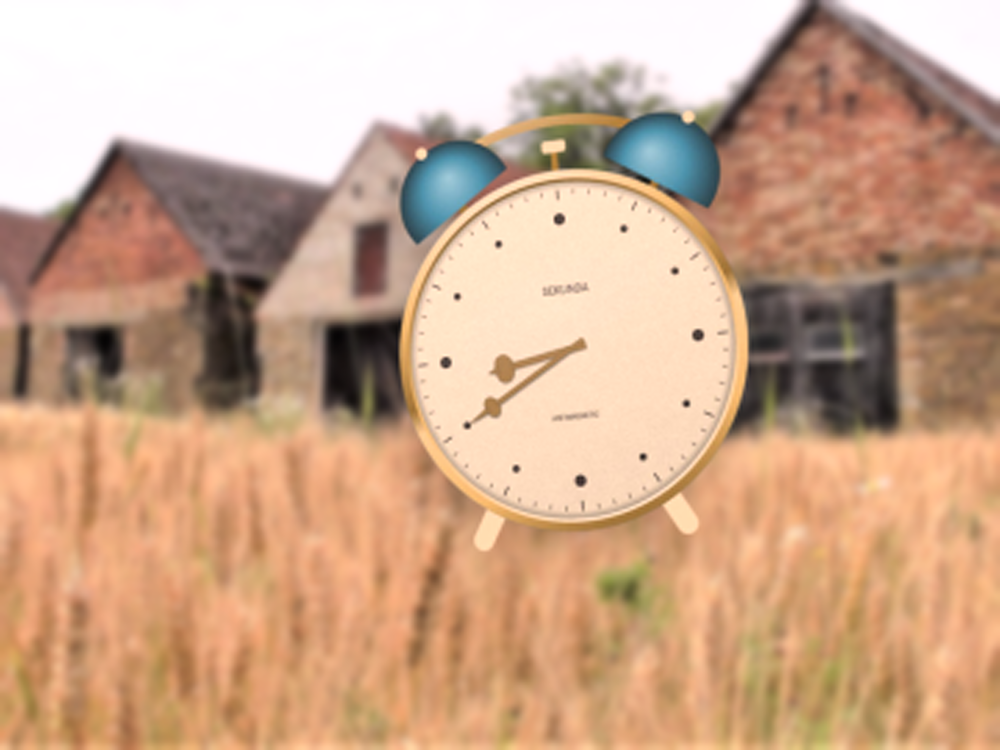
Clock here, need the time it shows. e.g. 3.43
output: 8.40
